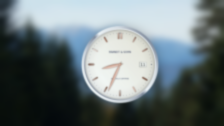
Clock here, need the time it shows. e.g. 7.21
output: 8.34
